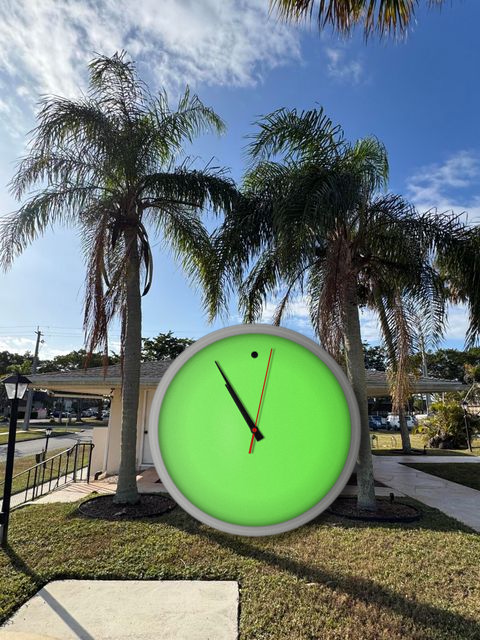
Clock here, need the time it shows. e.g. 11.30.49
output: 10.55.02
